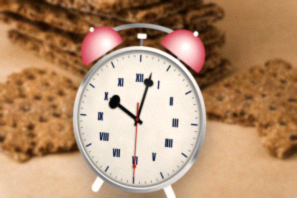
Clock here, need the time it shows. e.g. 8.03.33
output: 10.02.30
